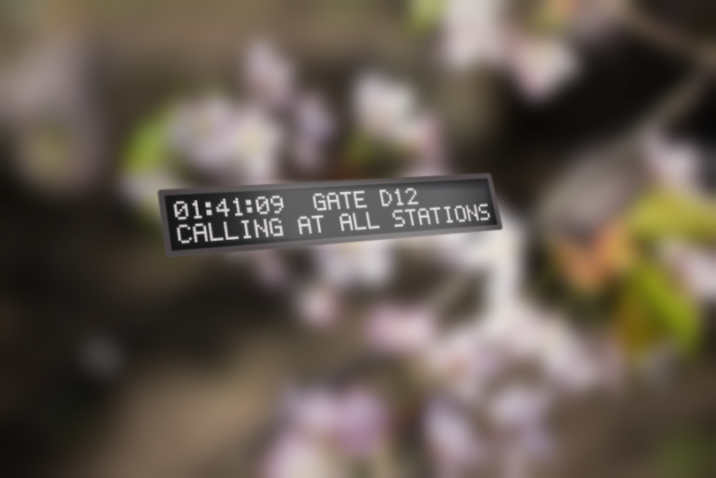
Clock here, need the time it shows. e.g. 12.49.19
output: 1.41.09
